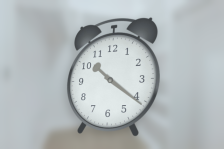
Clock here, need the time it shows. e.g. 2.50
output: 10.21
